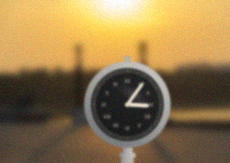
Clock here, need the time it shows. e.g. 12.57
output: 3.06
